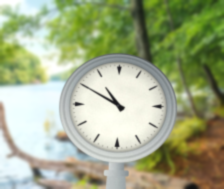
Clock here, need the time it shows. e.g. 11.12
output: 10.50
